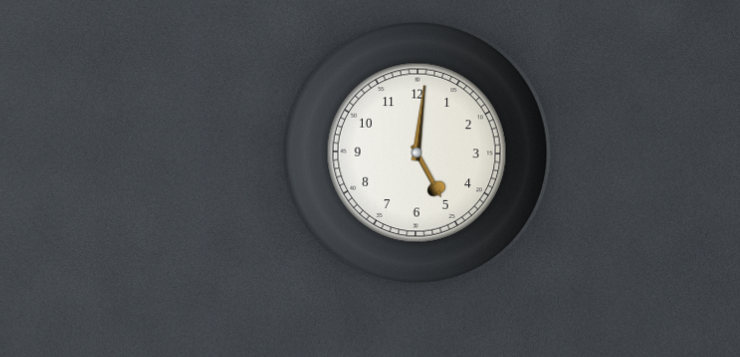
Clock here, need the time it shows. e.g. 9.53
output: 5.01
